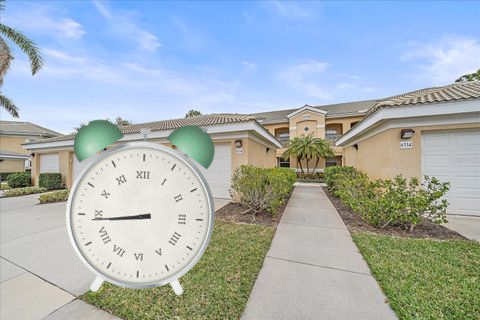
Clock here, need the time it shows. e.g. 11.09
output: 8.44
